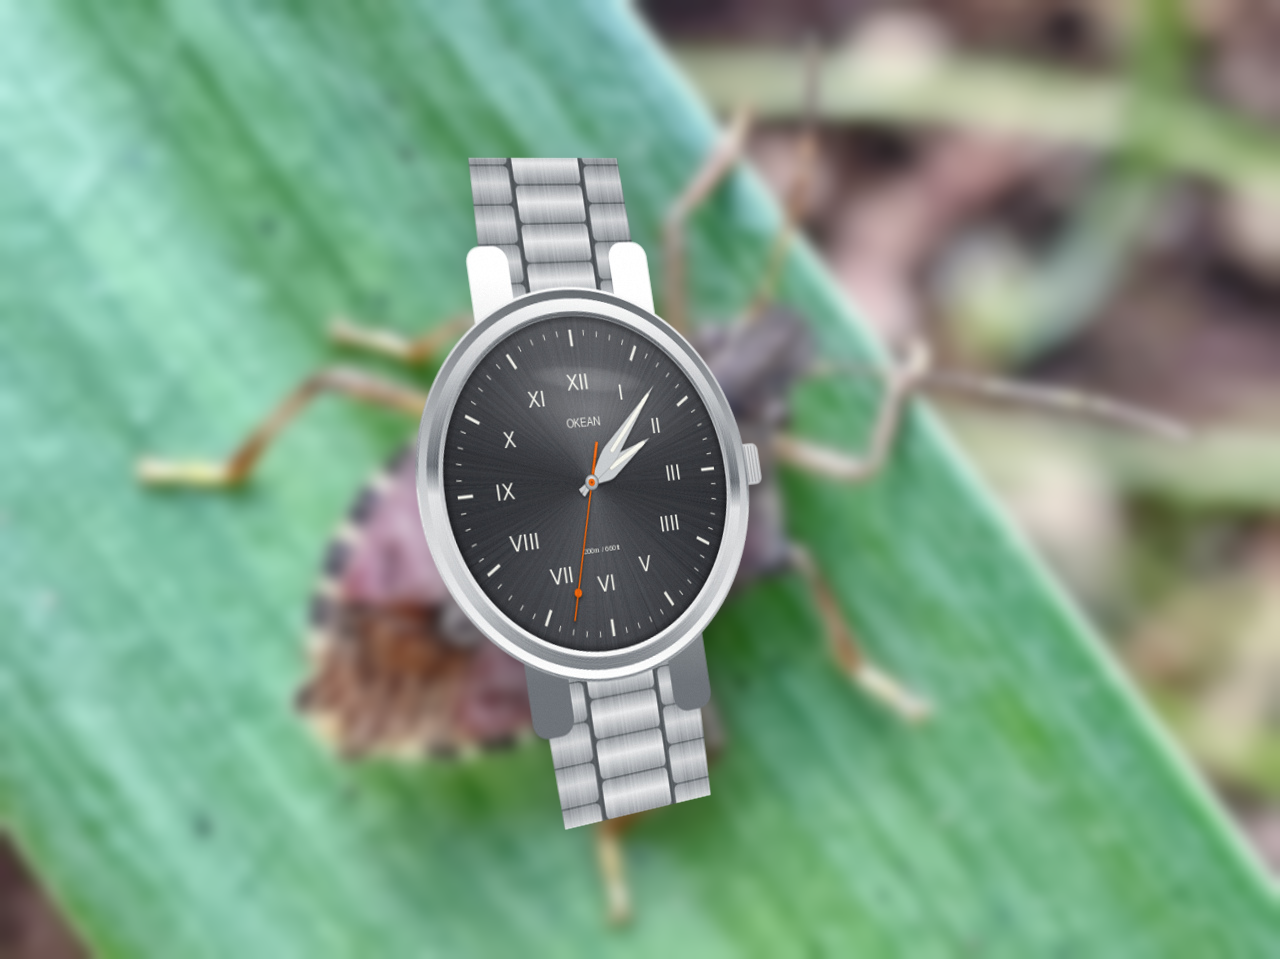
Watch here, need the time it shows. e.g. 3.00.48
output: 2.07.33
